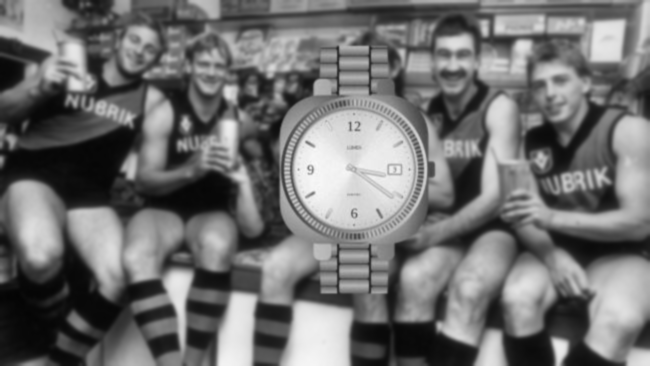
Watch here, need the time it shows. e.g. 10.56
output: 3.21
